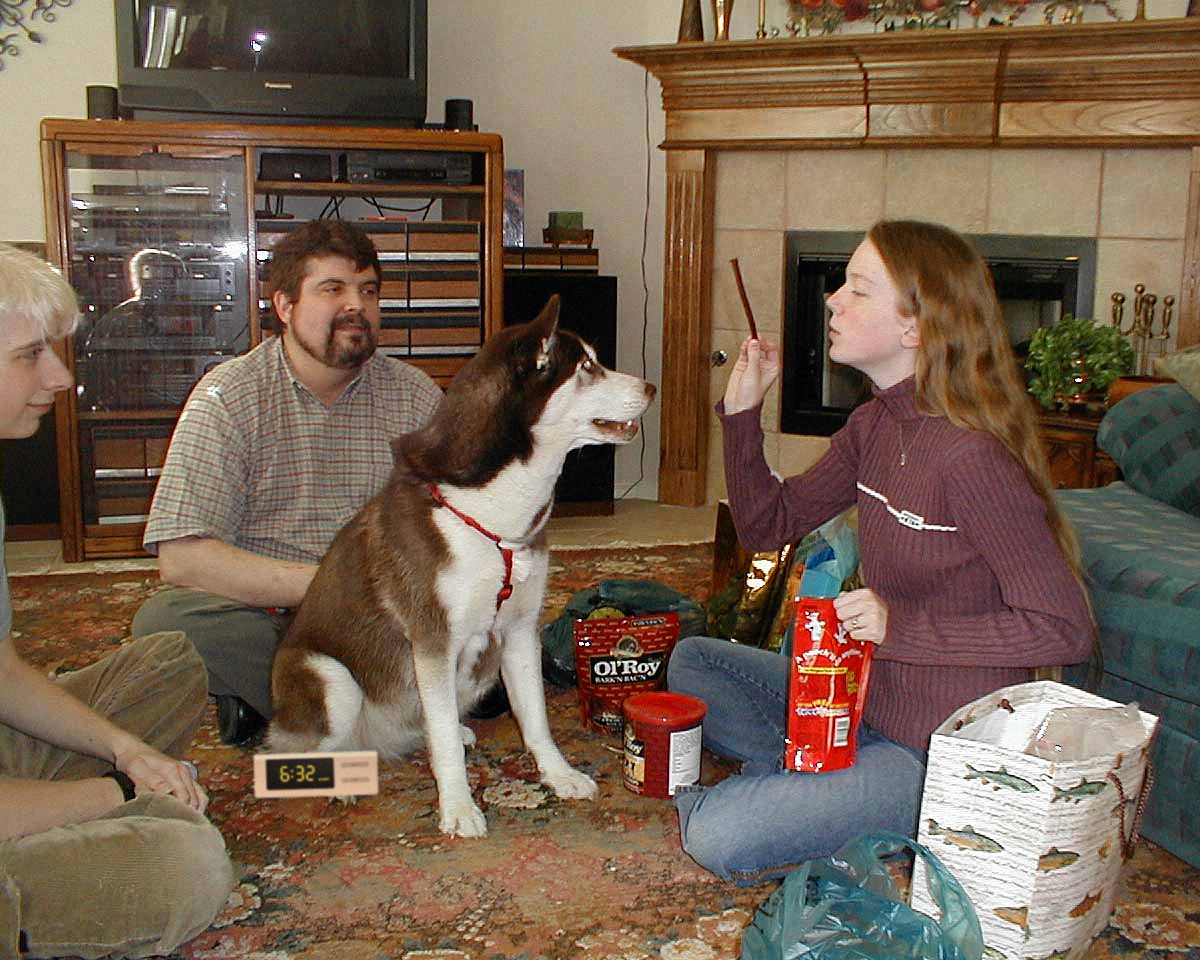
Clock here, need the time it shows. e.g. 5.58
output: 6.32
